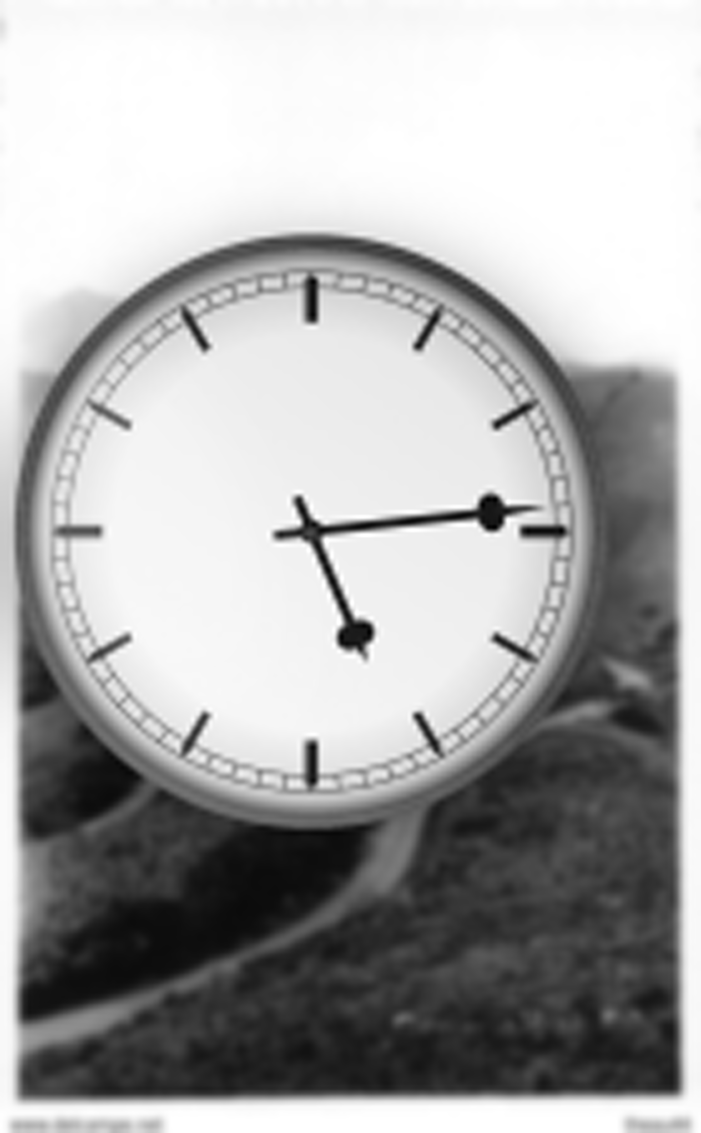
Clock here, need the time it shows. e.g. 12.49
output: 5.14
